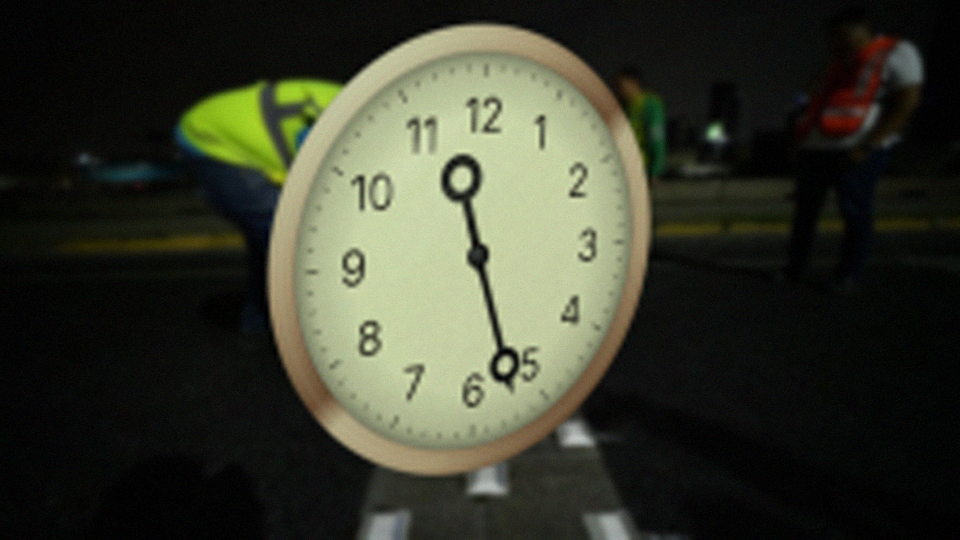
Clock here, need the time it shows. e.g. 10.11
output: 11.27
